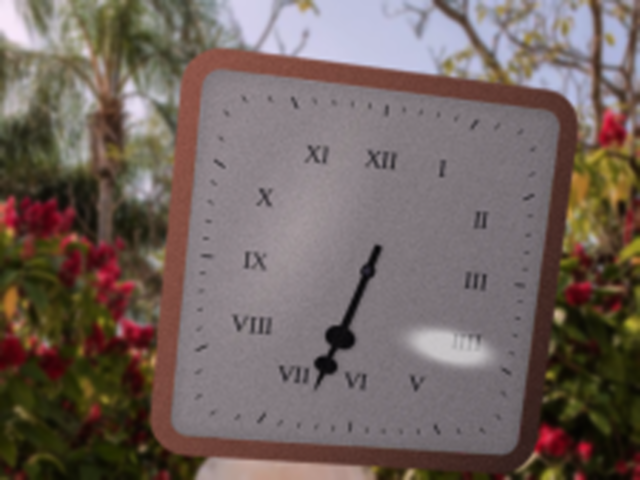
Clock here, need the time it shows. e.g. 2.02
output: 6.33
